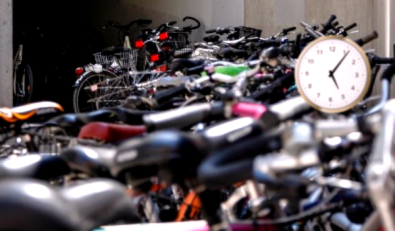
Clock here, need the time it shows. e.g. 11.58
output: 5.06
